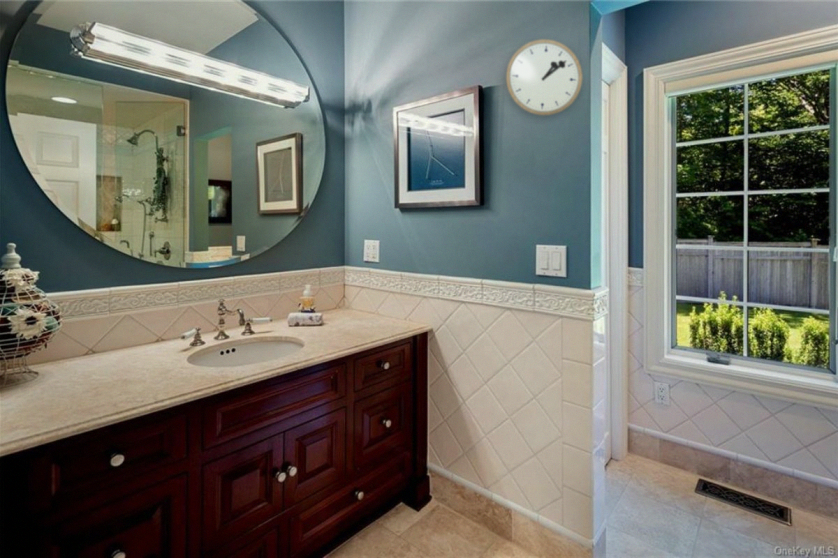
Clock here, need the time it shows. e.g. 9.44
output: 1.08
